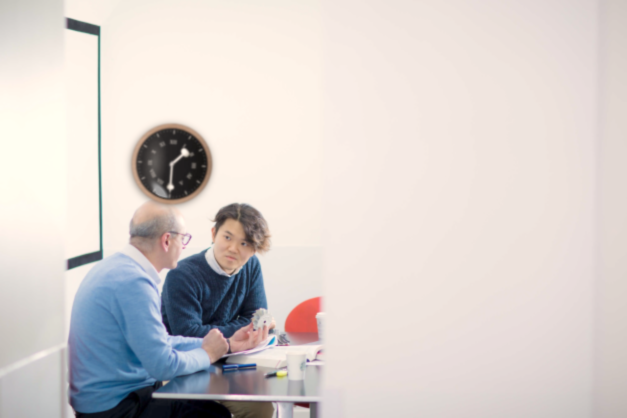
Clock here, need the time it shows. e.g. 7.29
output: 1.30
